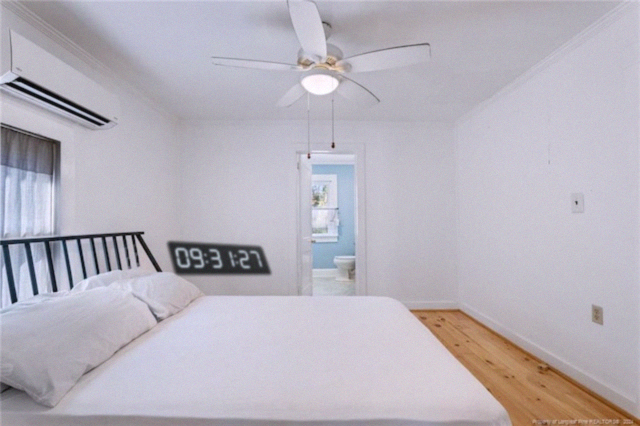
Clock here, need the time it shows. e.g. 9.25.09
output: 9.31.27
